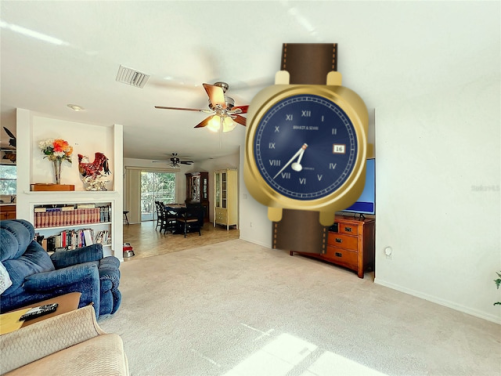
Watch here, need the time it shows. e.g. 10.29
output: 6.37
